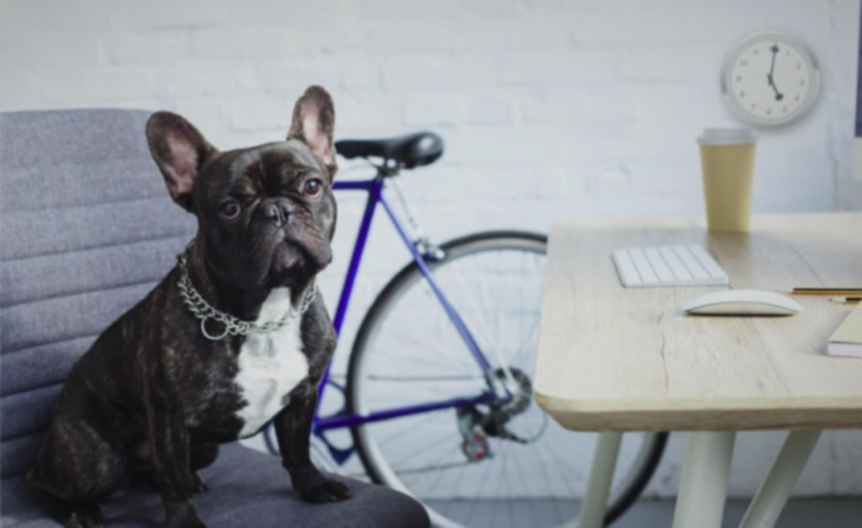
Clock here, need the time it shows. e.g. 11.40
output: 5.01
